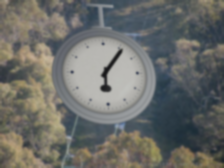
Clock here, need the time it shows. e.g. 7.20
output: 6.06
